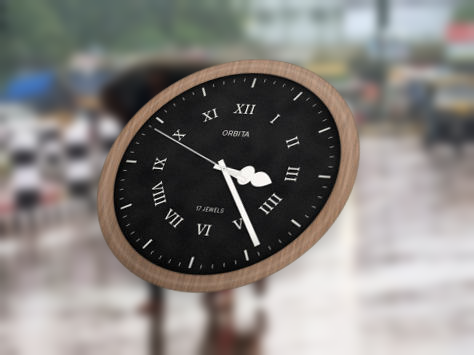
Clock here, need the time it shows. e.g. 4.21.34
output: 3.23.49
